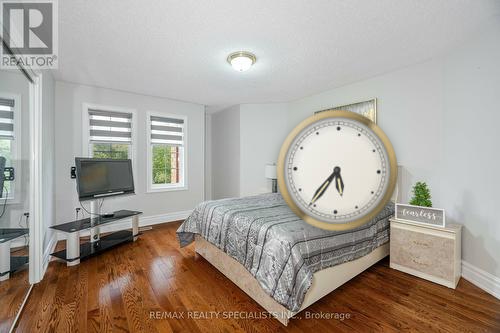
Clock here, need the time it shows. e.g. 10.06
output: 5.36
